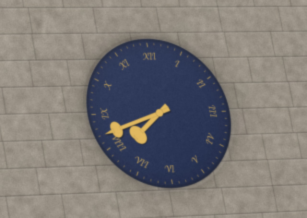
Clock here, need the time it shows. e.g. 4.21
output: 7.42
